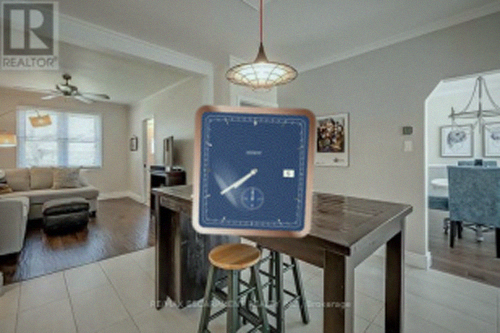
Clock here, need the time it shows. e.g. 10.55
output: 7.39
